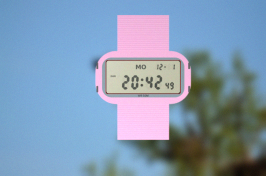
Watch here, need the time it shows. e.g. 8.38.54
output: 20.42.49
